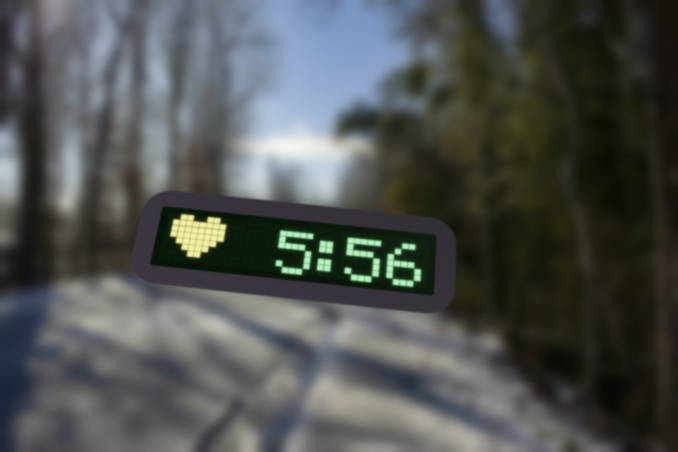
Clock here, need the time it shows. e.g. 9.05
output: 5.56
